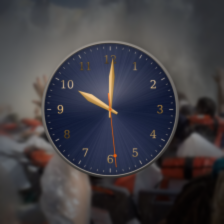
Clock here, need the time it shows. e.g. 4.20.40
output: 10.00.29
